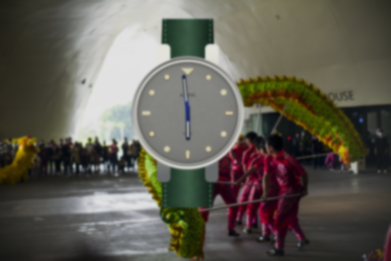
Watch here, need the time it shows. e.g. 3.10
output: 5.59
